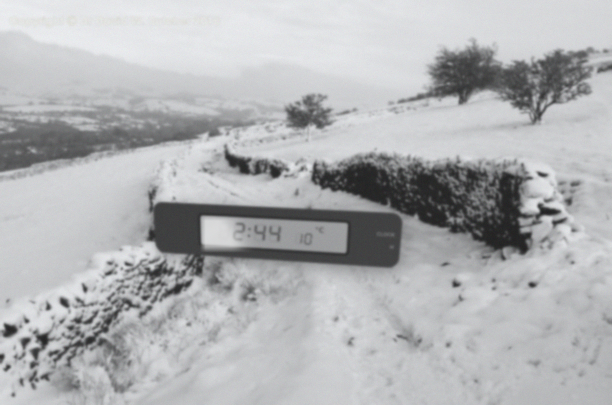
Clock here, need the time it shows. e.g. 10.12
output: 2.44
